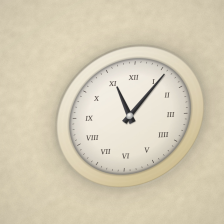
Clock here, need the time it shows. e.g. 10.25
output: 11.06
